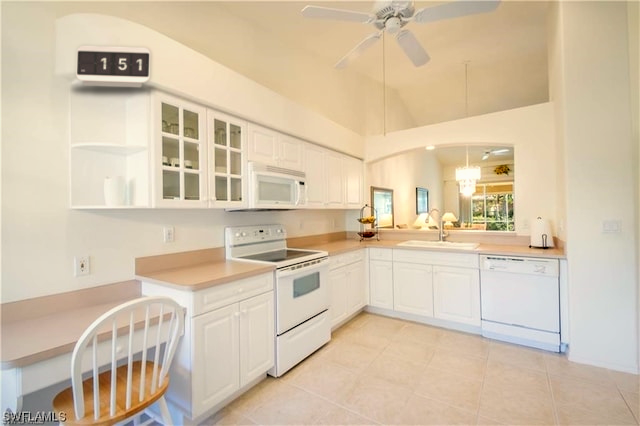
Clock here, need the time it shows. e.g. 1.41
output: 1.51
